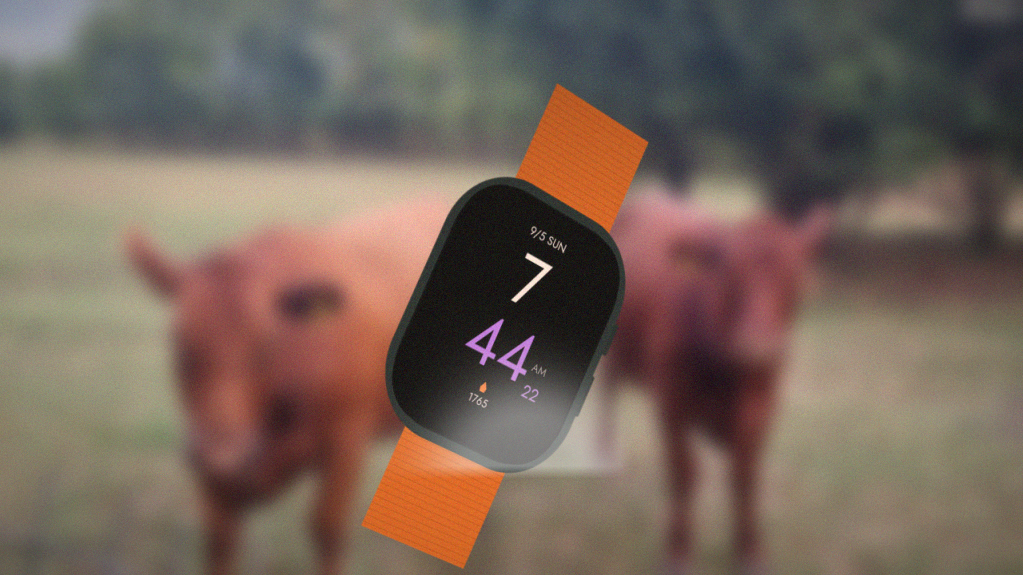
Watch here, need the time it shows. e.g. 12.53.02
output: 7.44.22
